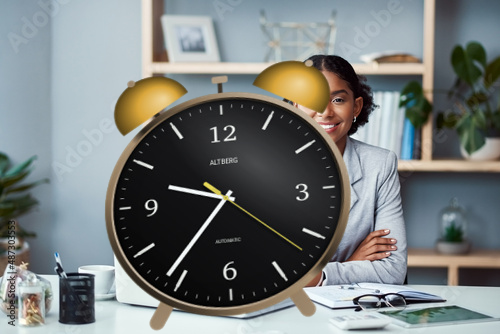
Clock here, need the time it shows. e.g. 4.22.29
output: 9.36.22
